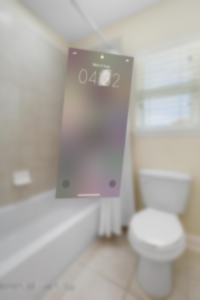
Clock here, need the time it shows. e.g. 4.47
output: 4.32
